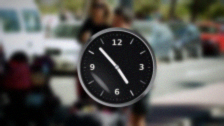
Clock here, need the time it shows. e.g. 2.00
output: 4.53
